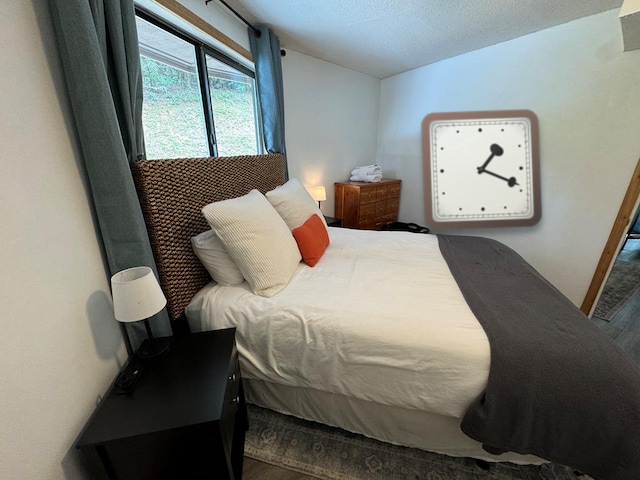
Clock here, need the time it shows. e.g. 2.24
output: 1.19
